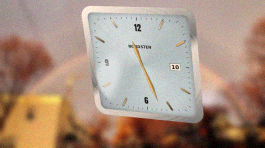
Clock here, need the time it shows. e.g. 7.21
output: 11.27
